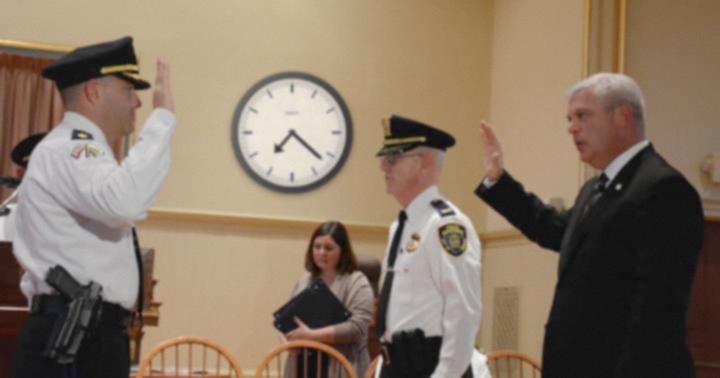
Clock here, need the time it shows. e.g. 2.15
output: 7.22
